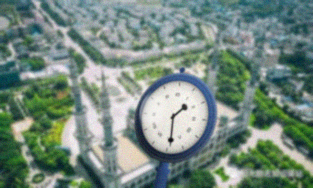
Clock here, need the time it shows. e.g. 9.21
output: 1.29
